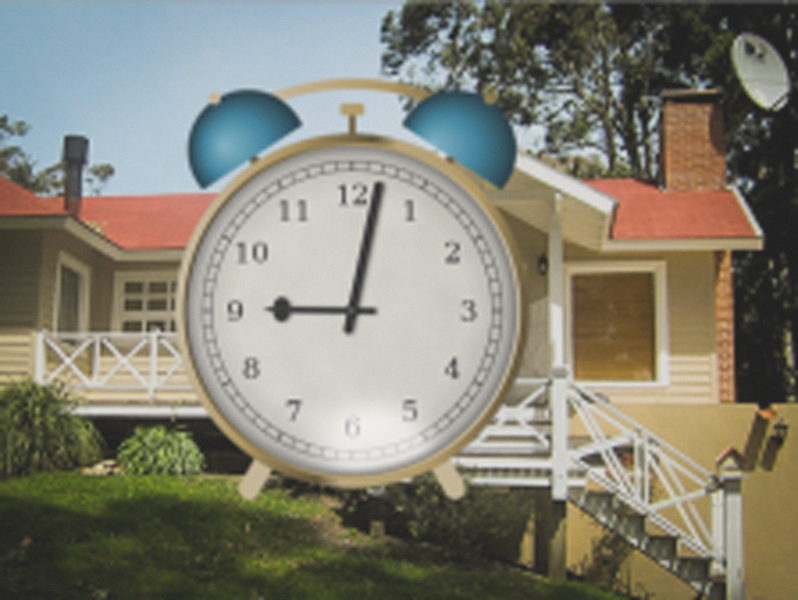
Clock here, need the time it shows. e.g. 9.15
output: 9.02
